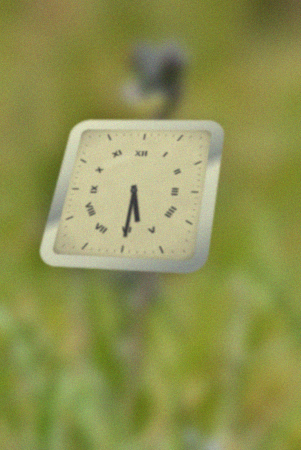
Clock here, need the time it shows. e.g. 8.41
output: 5.30
